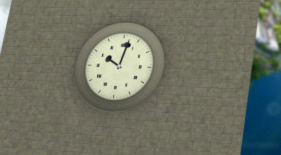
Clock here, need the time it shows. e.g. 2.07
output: 10.02
